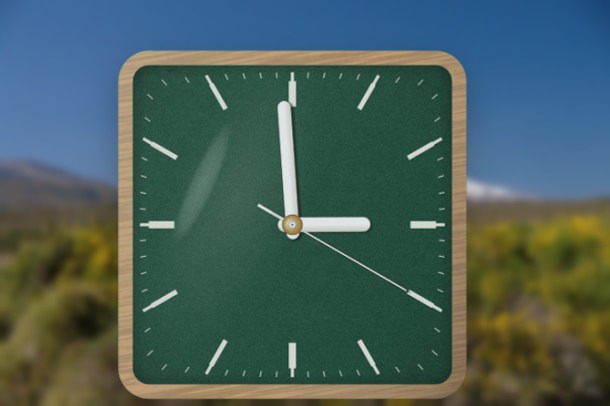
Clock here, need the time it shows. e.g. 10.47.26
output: 2.59.20
